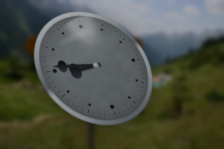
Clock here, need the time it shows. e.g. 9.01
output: 8.46
